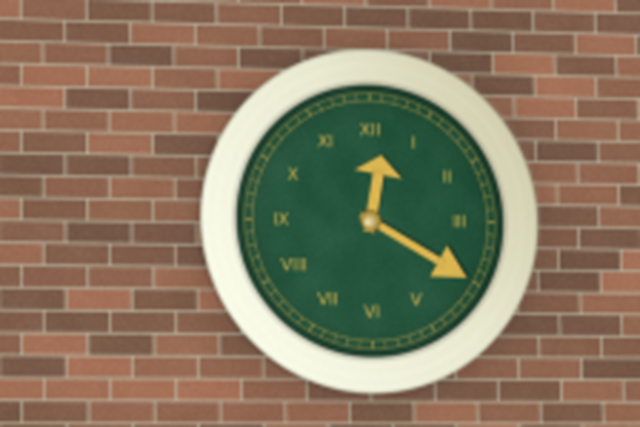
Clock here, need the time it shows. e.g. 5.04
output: 12.20
